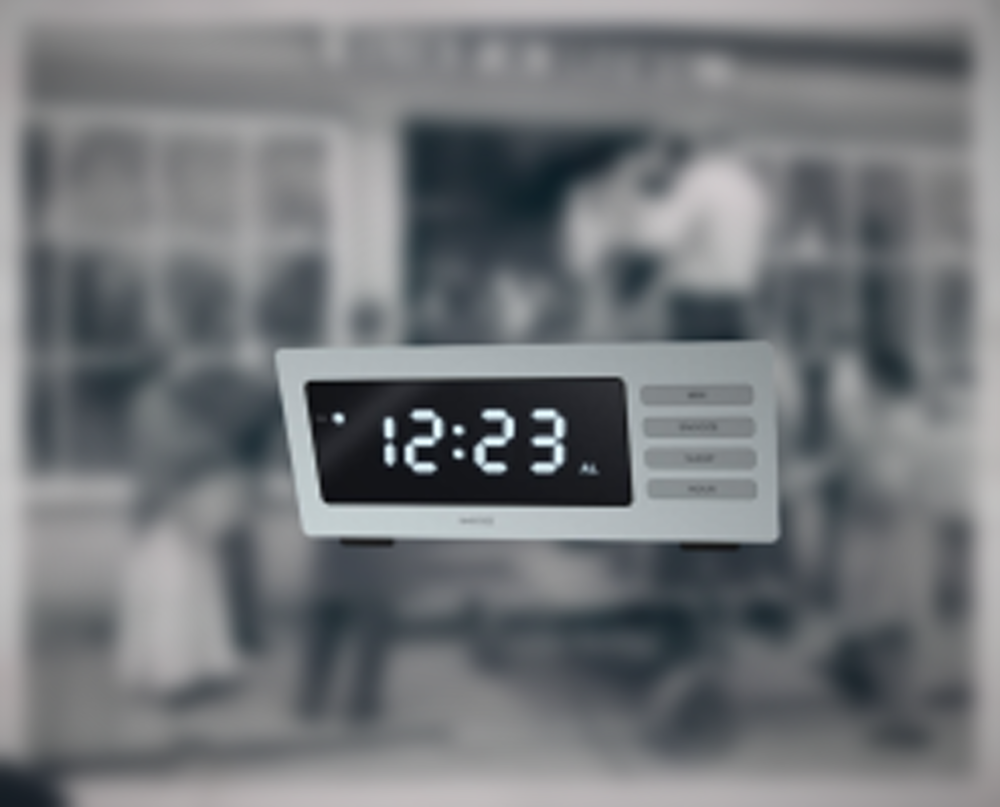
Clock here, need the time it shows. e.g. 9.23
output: 12.23
